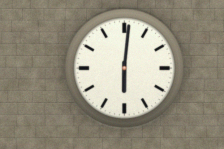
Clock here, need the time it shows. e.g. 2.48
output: 6.01
